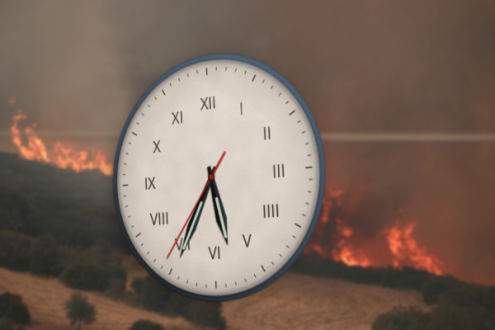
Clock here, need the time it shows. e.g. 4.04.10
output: 5.34.36
